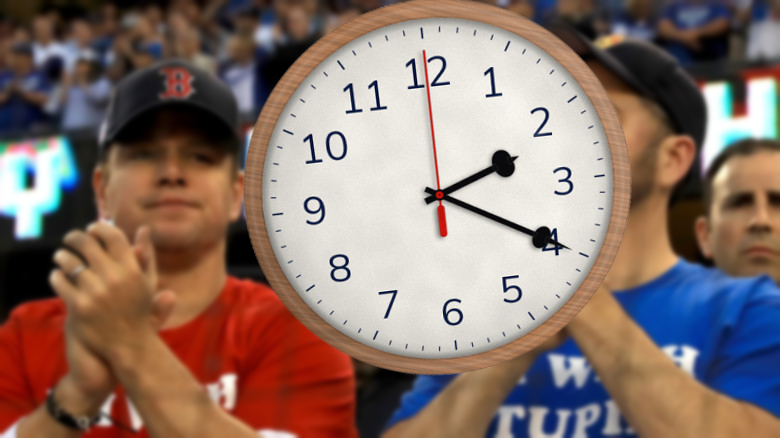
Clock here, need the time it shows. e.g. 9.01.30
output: 2.20.00
